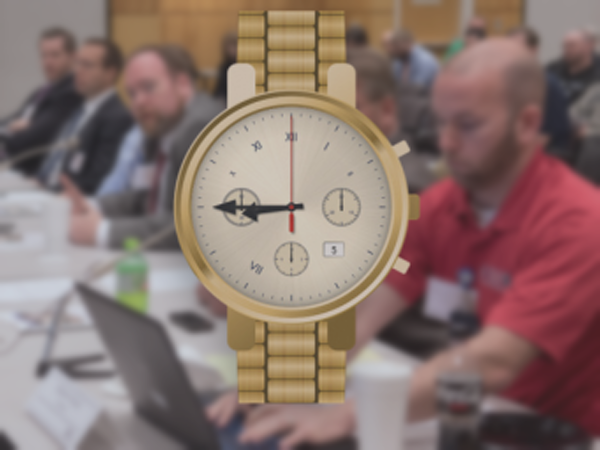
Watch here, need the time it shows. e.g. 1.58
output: 8.45
